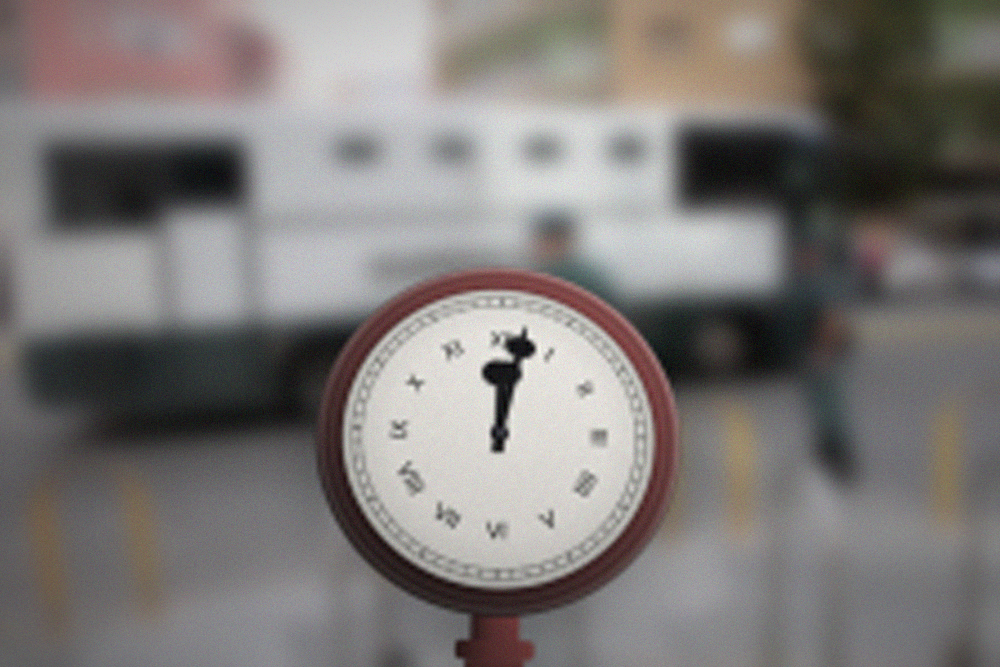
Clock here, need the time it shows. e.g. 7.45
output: 12.02
